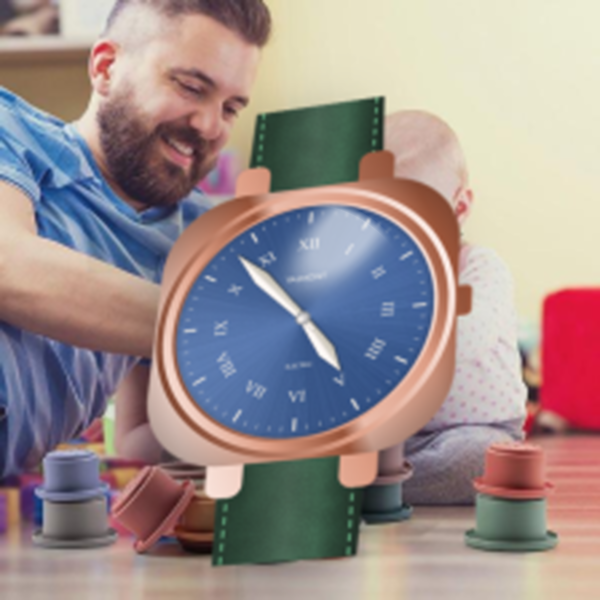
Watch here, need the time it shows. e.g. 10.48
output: 4.53
